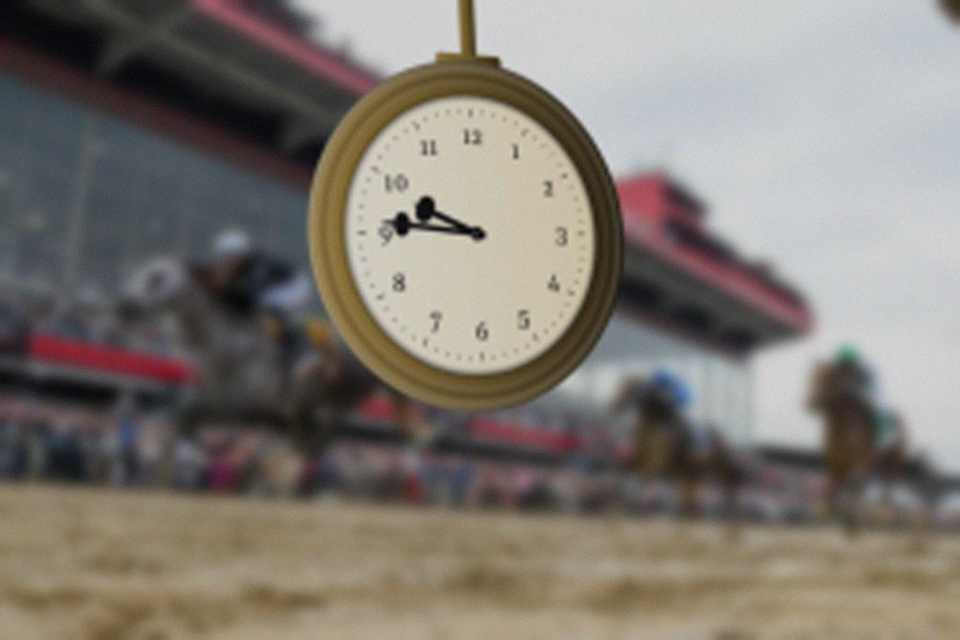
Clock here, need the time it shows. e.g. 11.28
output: 9.46
